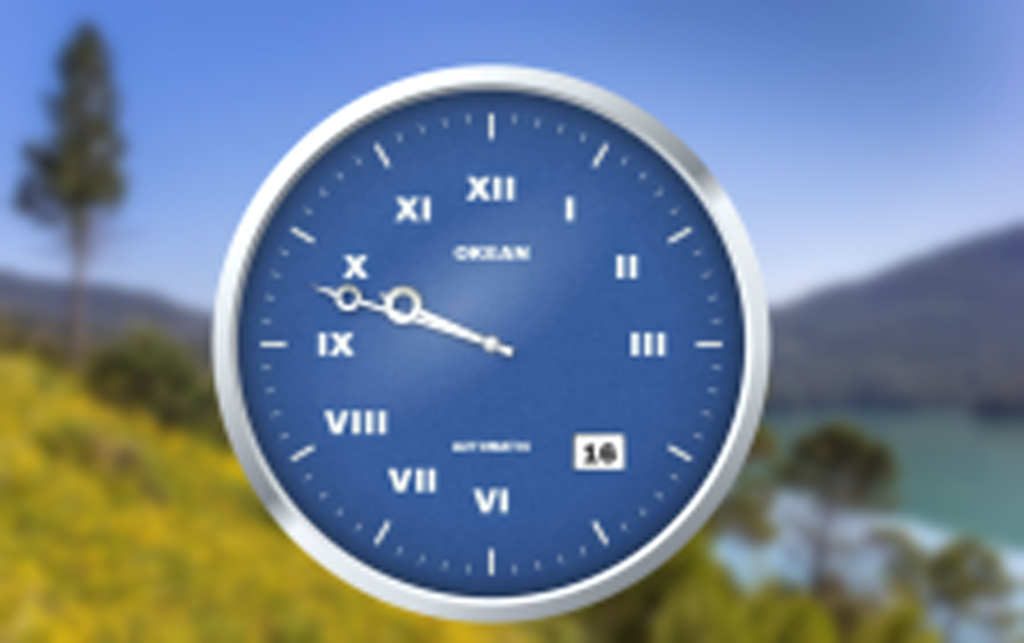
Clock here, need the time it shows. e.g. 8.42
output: 9.48
